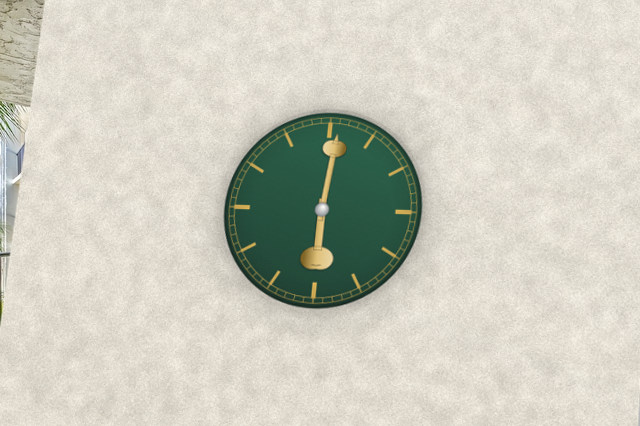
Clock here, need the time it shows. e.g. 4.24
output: 6.01
